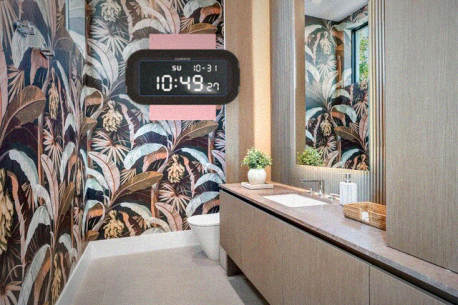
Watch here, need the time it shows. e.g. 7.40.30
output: 10.49.27
